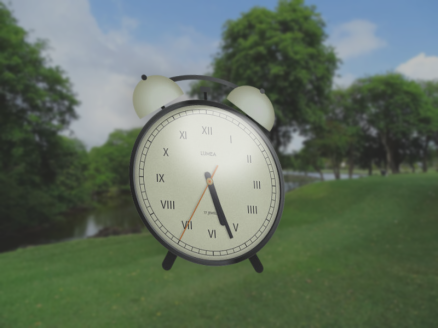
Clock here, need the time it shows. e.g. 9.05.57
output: 5.26.35
